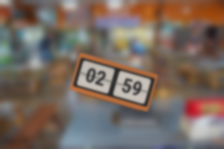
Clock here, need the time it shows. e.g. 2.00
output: 2.59
